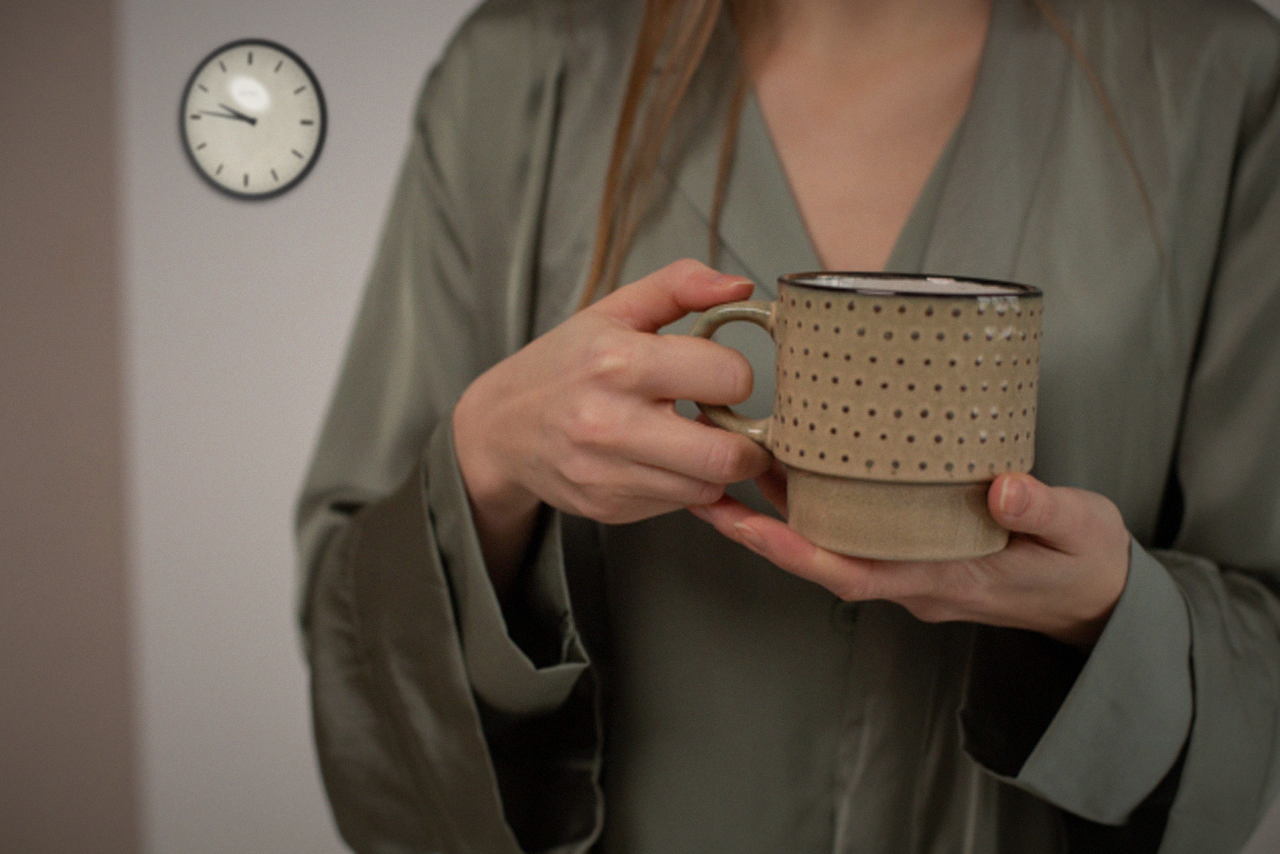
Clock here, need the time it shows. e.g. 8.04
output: 9.46
